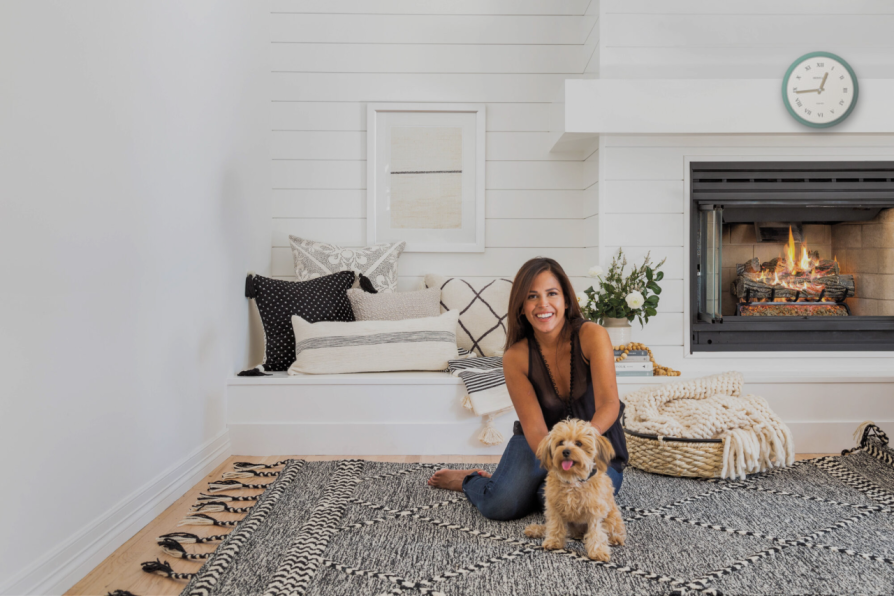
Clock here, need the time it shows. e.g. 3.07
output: 12.44
